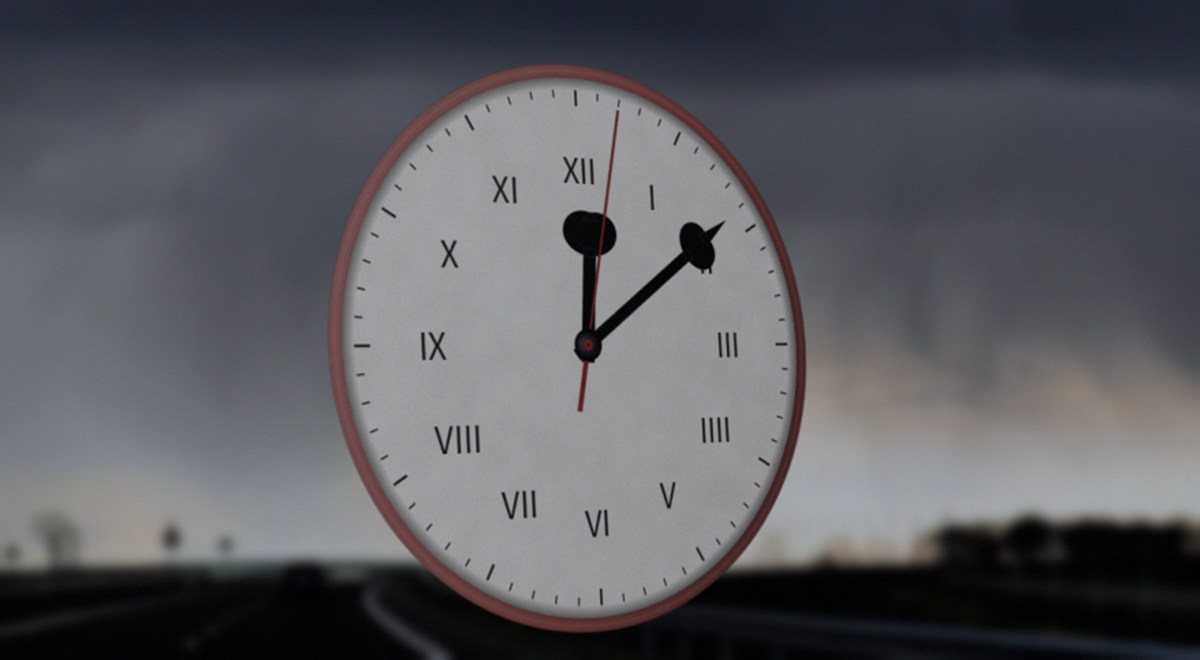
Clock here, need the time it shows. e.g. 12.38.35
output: 12.09.02
